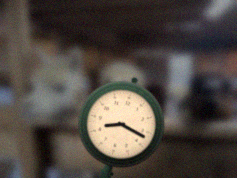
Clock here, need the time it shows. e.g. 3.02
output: 8.17
